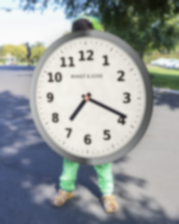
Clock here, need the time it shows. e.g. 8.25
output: 7.19
